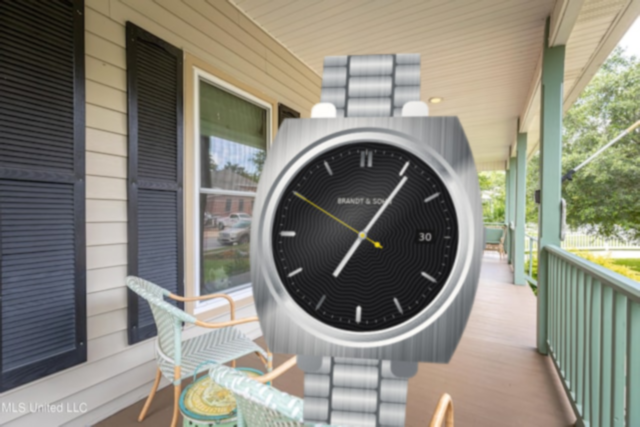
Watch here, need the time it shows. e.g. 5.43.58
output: 7.05.50
